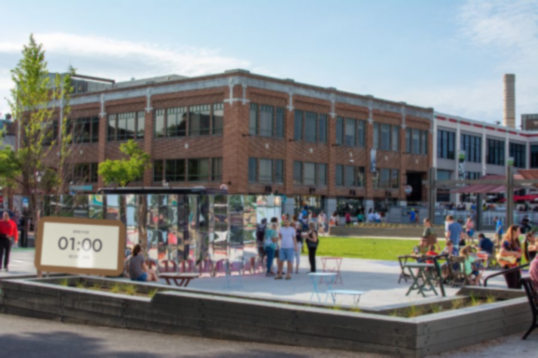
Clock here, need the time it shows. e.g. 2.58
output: 1.00
